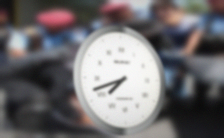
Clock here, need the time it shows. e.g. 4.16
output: 7.42
